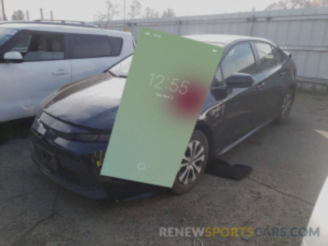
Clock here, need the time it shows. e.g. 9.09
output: 12.55
